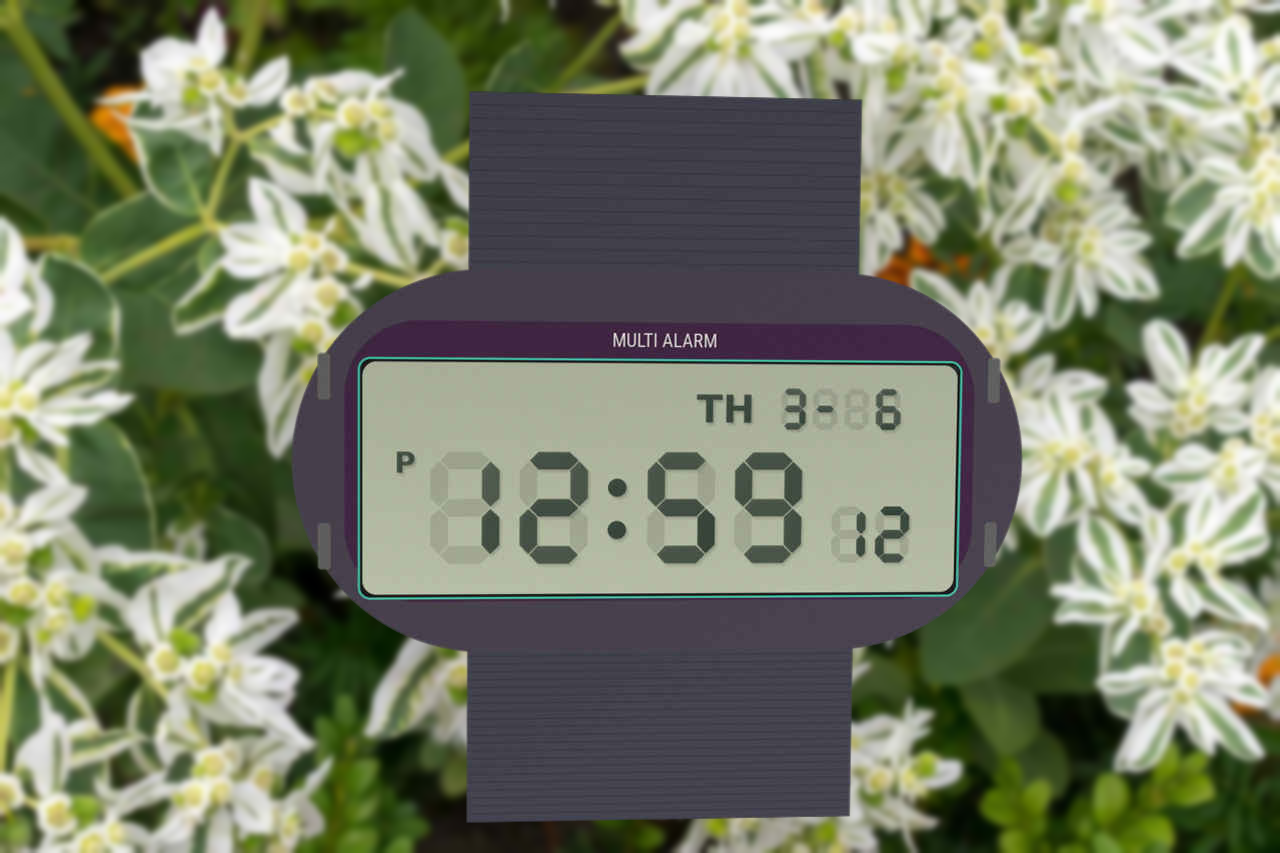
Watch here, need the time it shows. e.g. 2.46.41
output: 12.59.12
